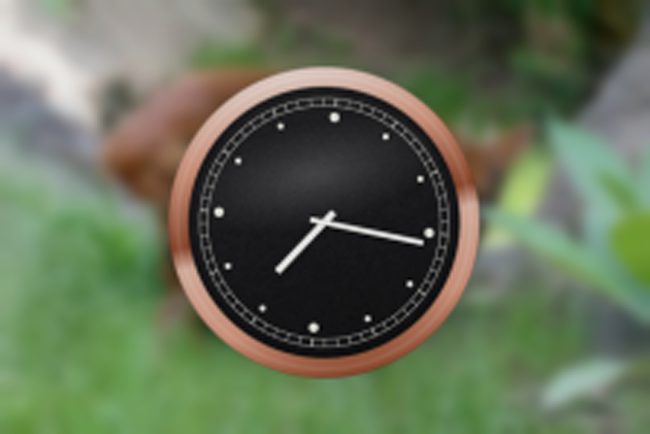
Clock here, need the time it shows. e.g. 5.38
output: 7.16
